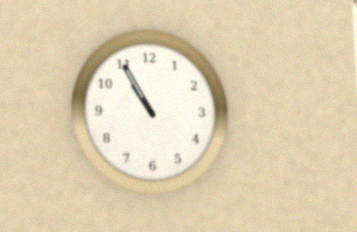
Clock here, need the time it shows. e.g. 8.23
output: 10.55
